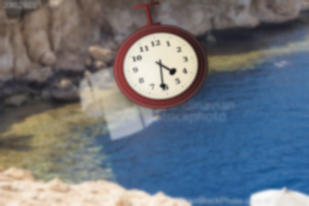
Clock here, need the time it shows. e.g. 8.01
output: 4.31
